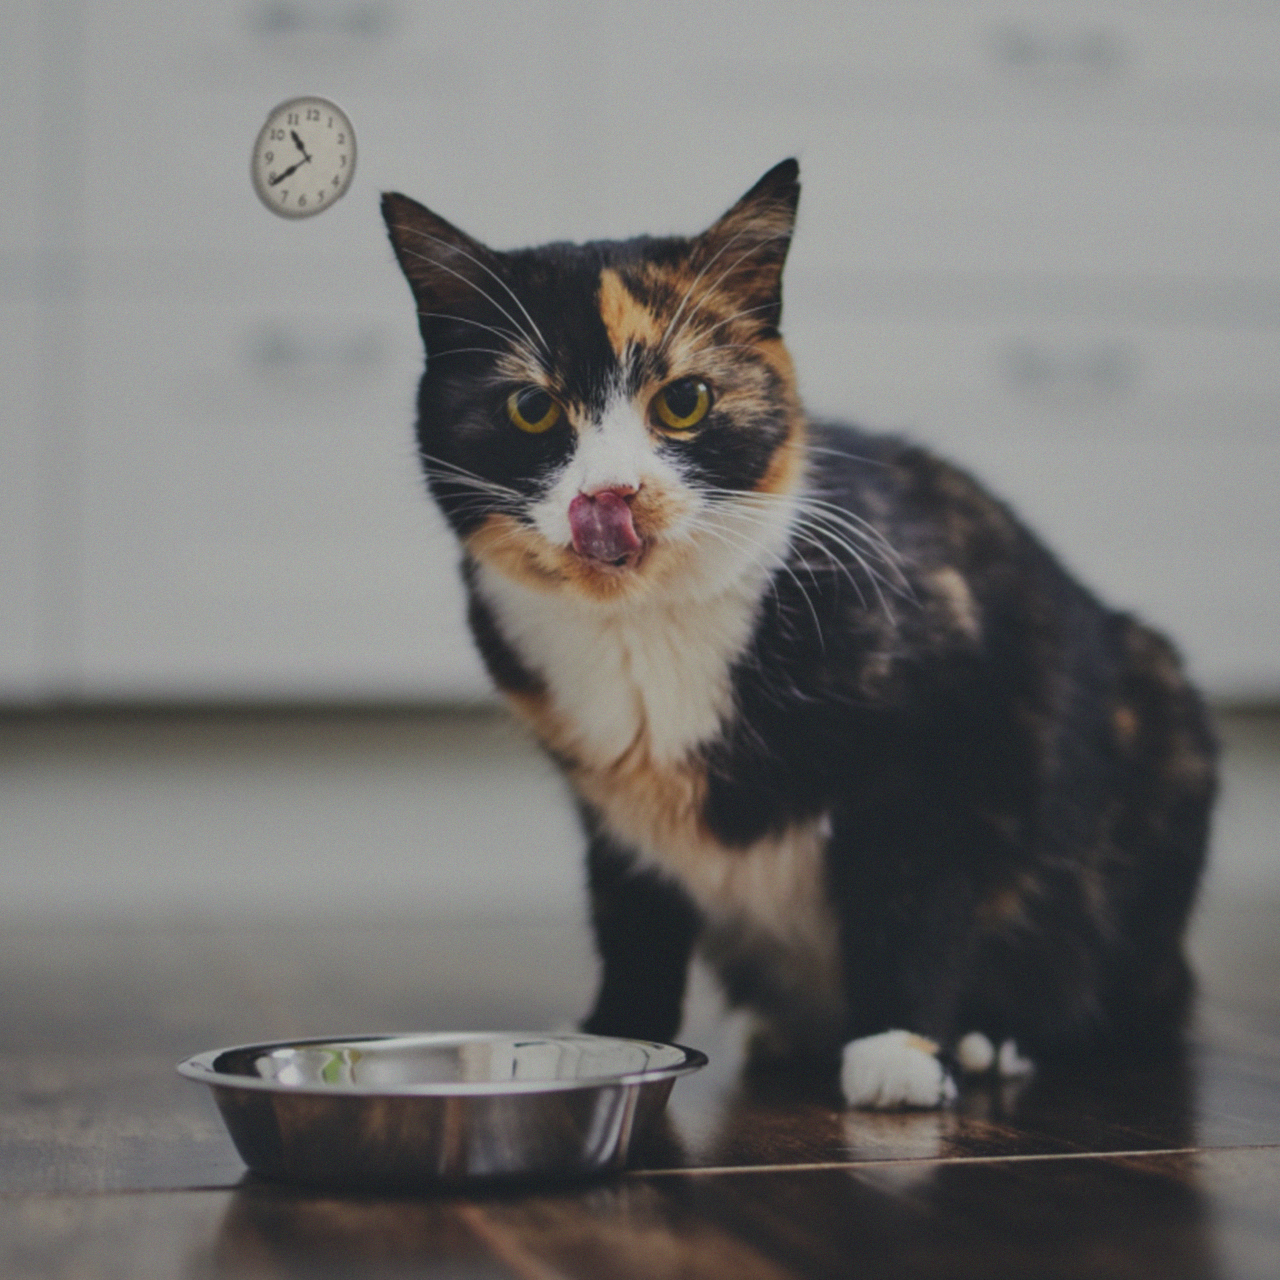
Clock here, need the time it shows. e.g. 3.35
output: 10.39
